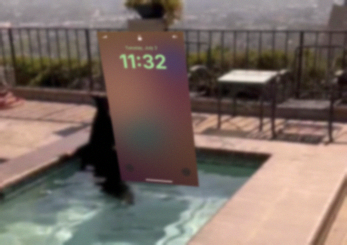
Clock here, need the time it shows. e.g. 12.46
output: 11.32
